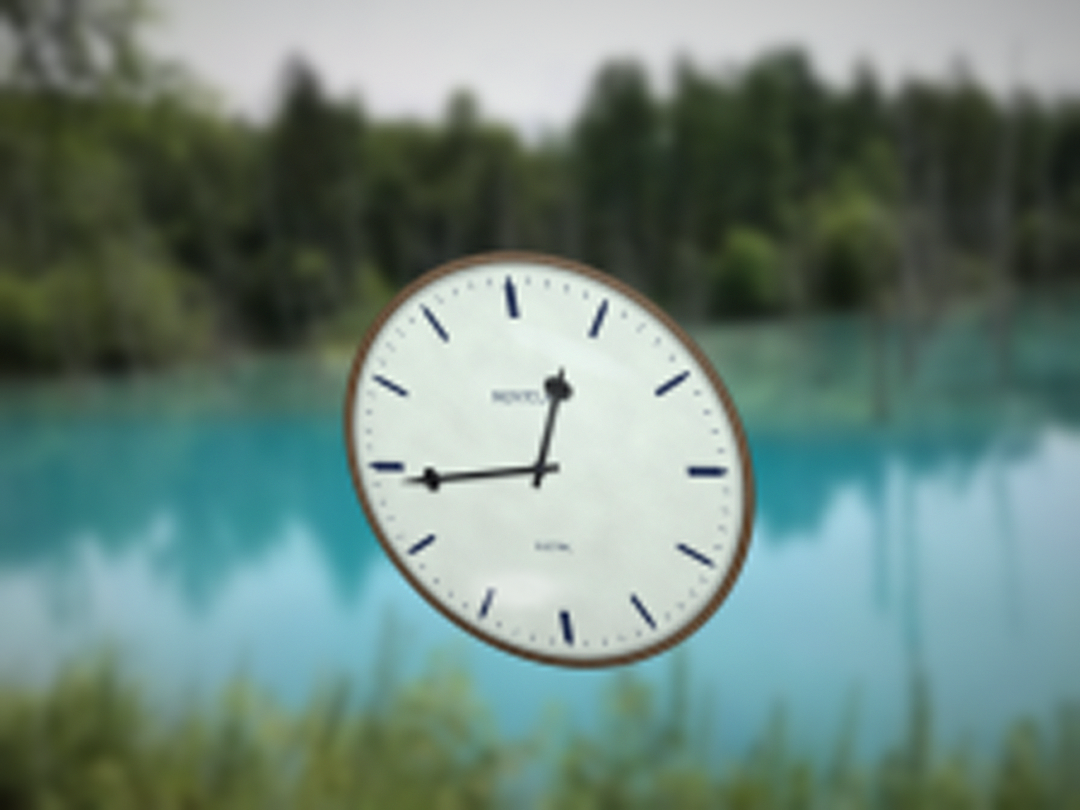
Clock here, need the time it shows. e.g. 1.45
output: 12.44
